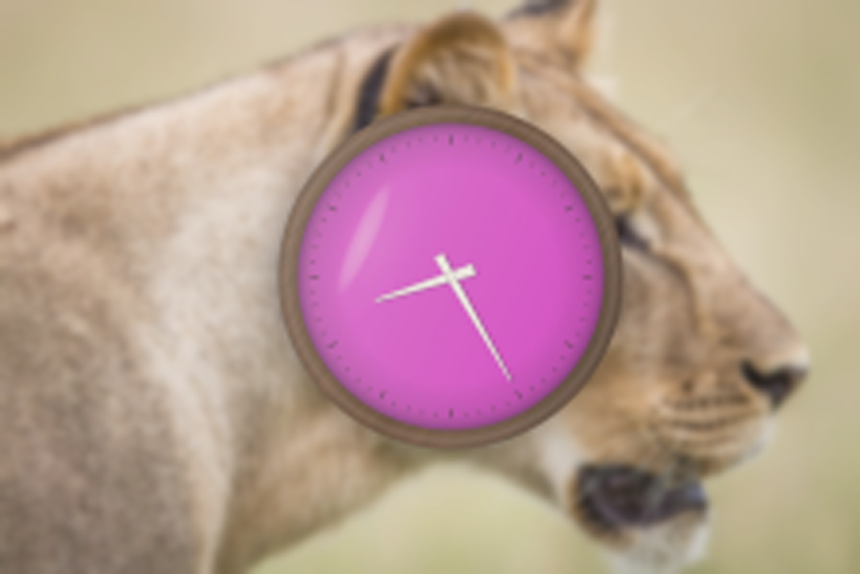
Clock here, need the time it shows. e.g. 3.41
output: 8.25
